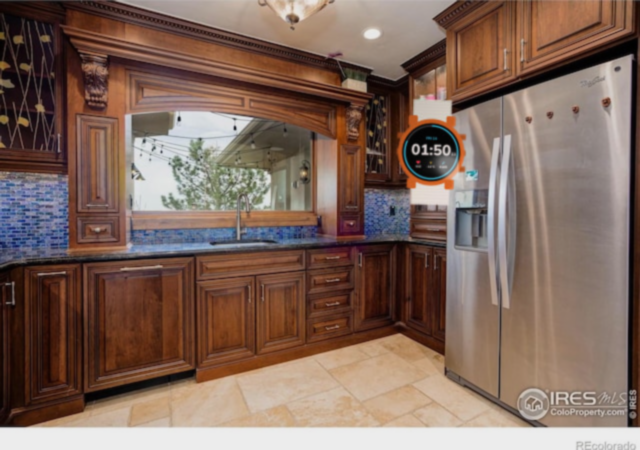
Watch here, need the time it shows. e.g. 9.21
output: 1.50
